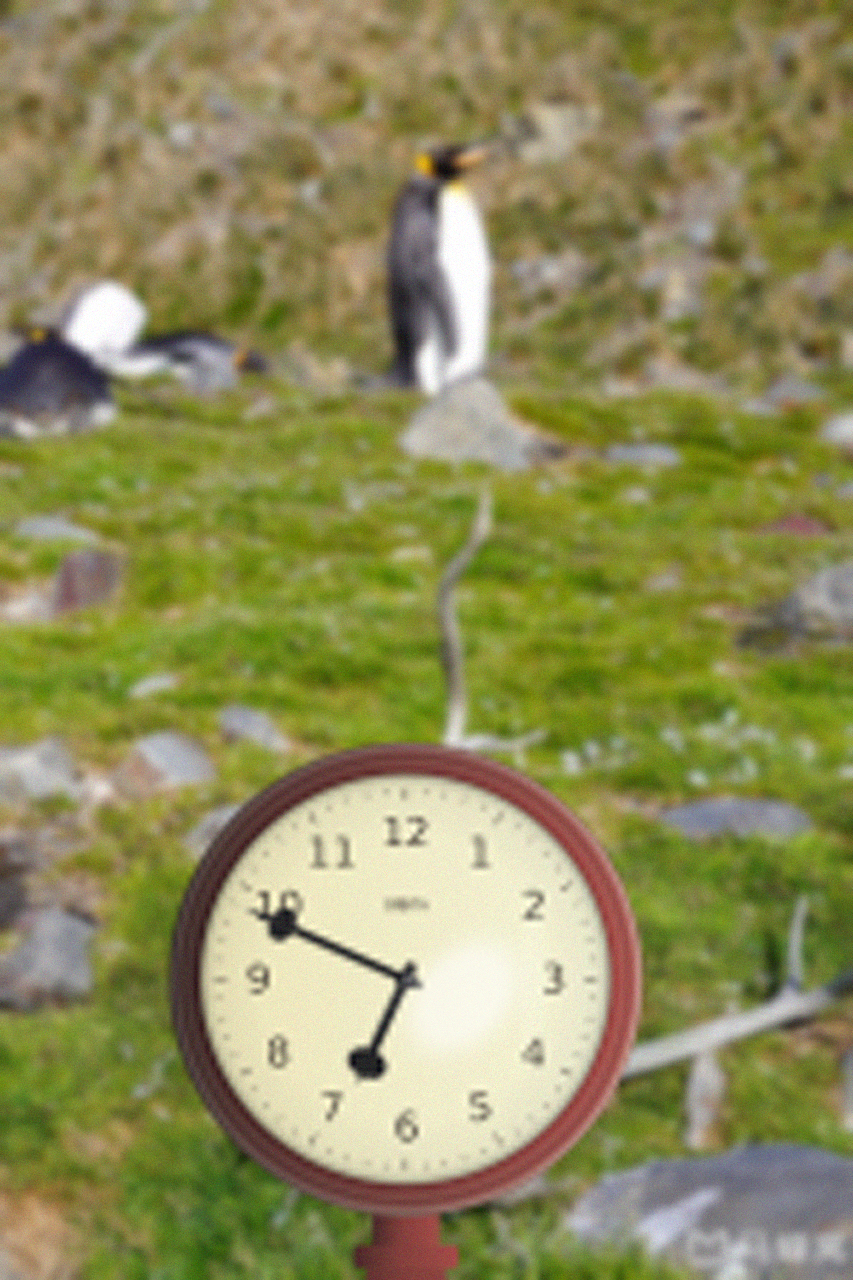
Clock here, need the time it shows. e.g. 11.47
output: 6.49
